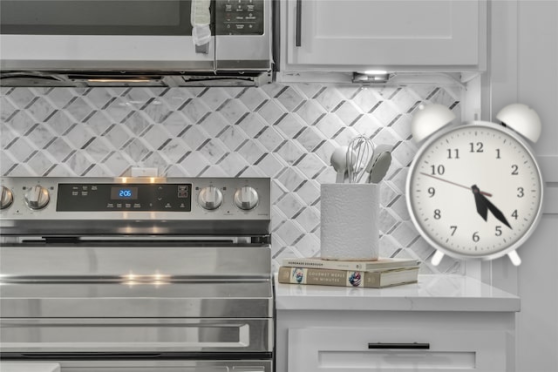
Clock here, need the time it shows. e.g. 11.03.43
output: 5.22.48
